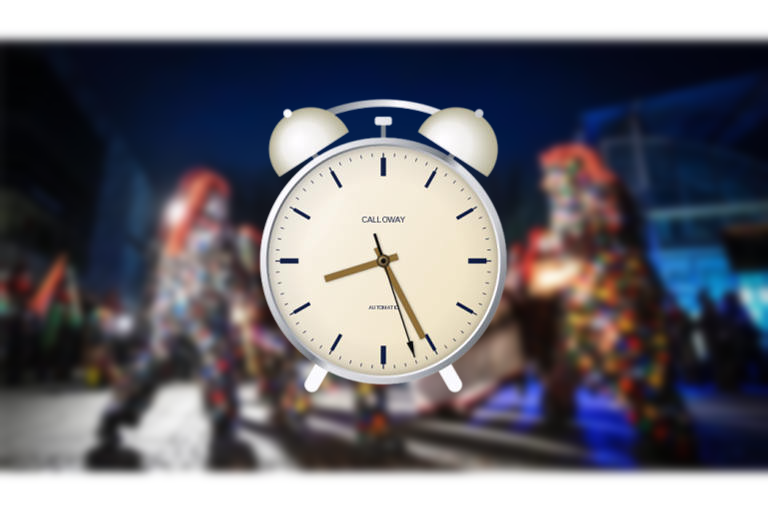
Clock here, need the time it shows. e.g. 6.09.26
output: 8.25.27
